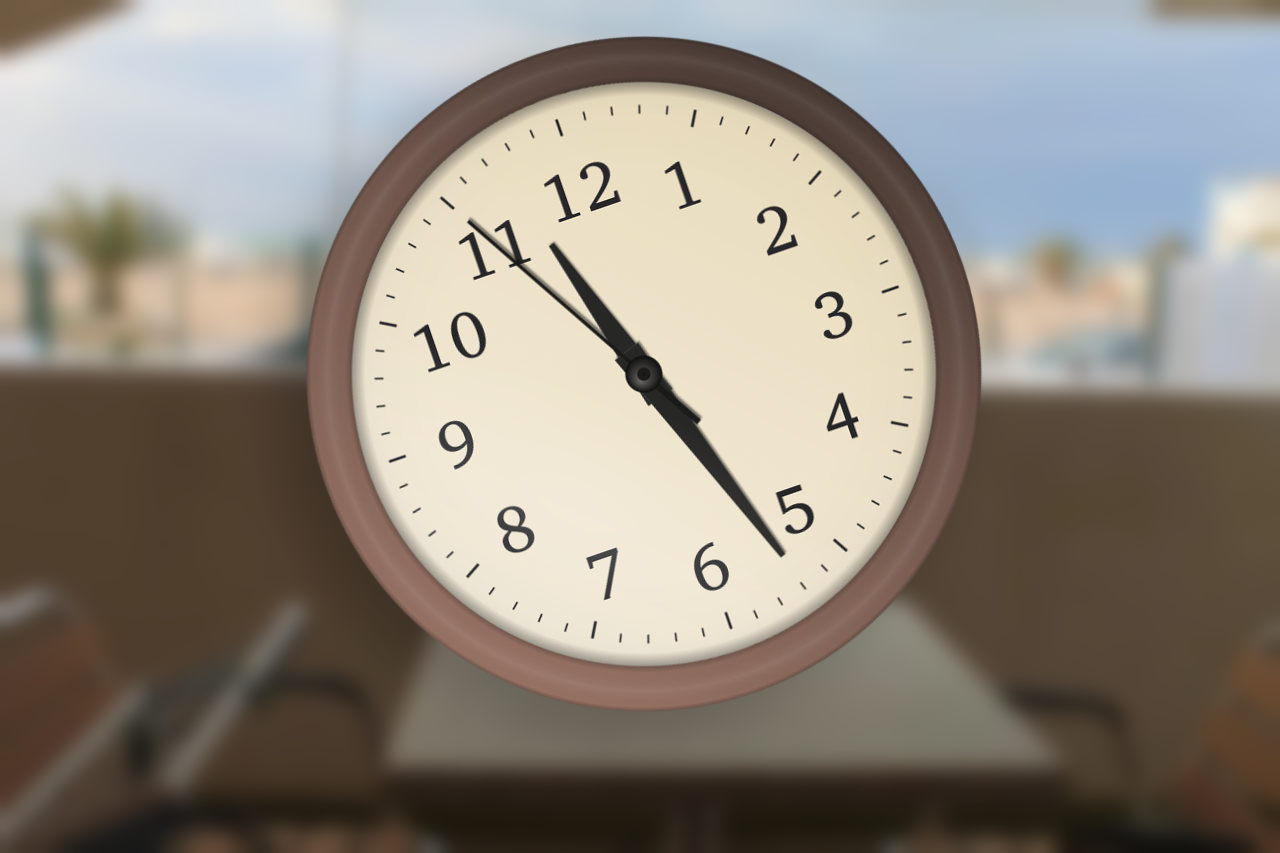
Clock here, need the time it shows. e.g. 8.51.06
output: 11.26.55
